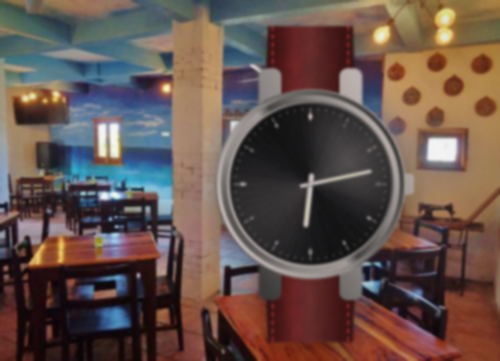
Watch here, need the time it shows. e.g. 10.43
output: 6.13
